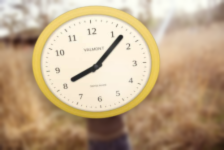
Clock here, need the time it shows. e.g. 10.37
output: 8.07
